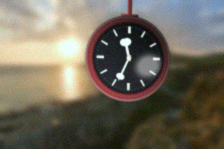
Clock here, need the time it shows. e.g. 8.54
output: 11.34
